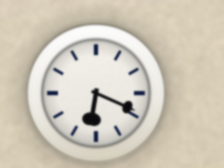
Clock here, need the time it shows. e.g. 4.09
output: 6.19
